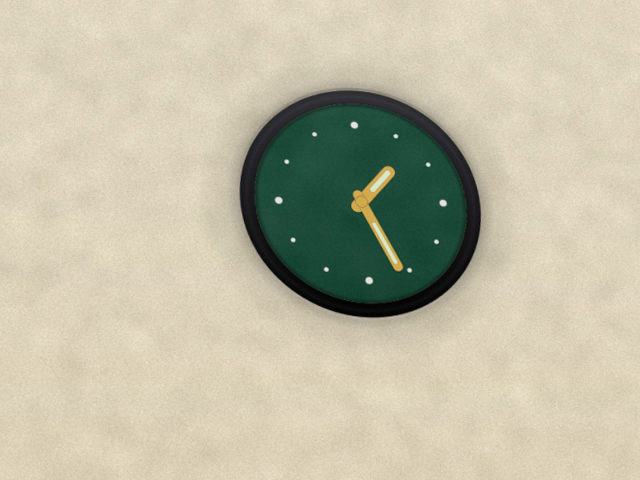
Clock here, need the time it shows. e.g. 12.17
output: 1.26
